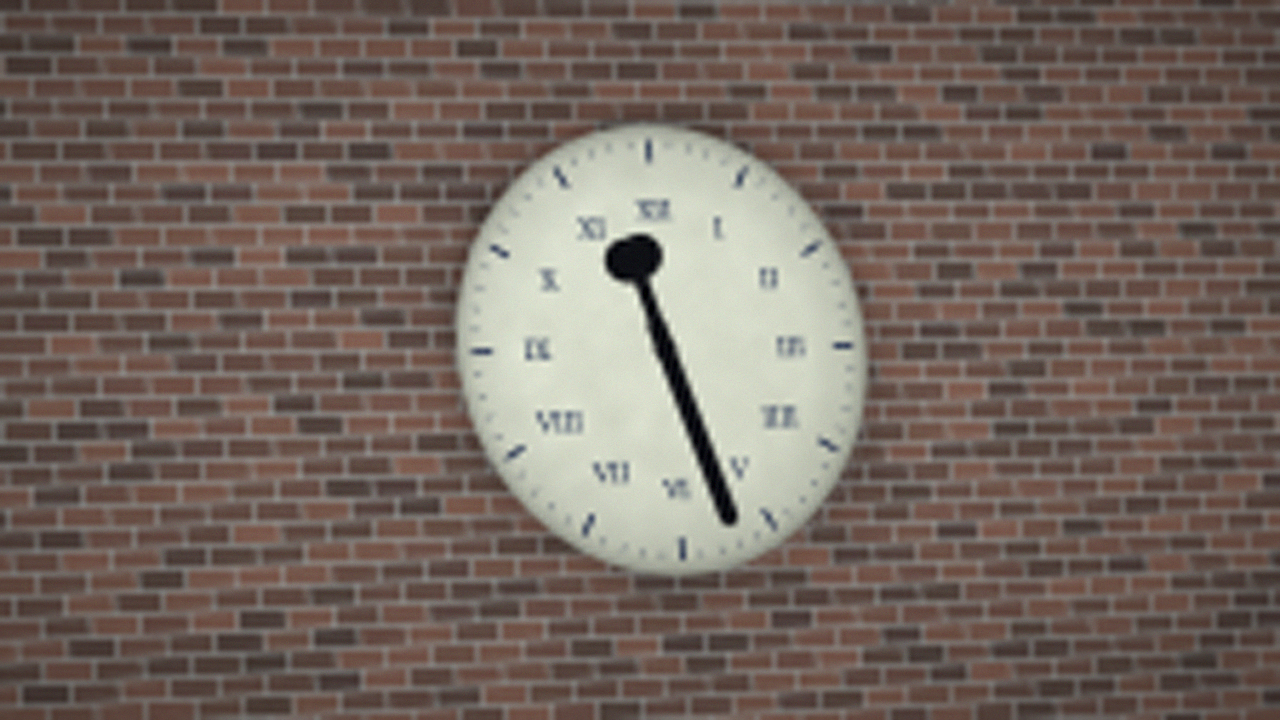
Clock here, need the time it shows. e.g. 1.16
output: 11.27
